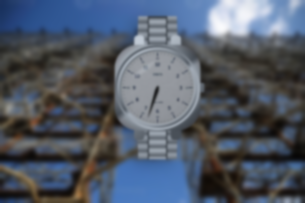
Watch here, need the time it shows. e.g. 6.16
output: 6.33
